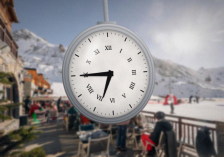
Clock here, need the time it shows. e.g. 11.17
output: 6.45
